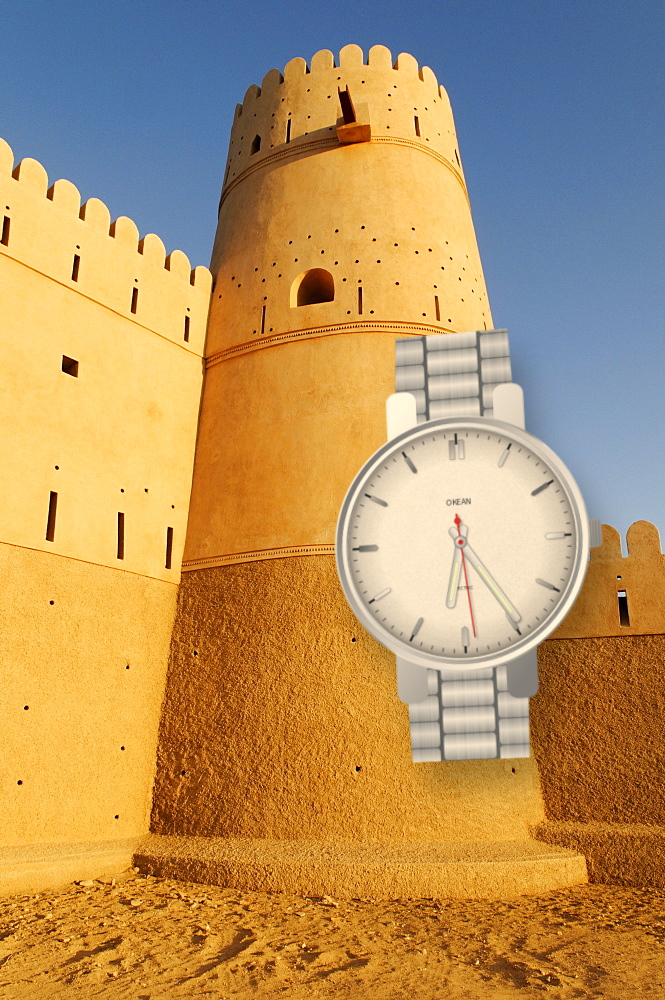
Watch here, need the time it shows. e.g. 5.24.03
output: 6.24.29
